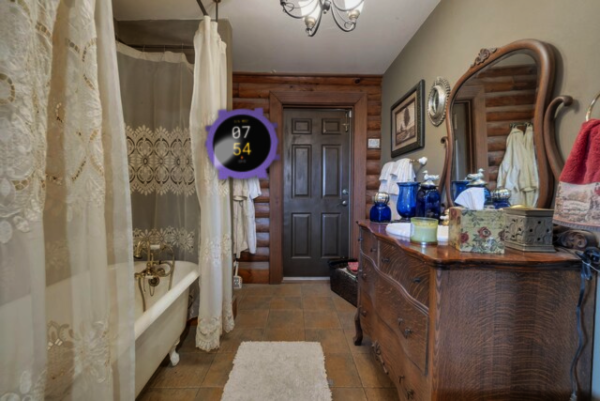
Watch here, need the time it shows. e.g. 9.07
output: 7.54
